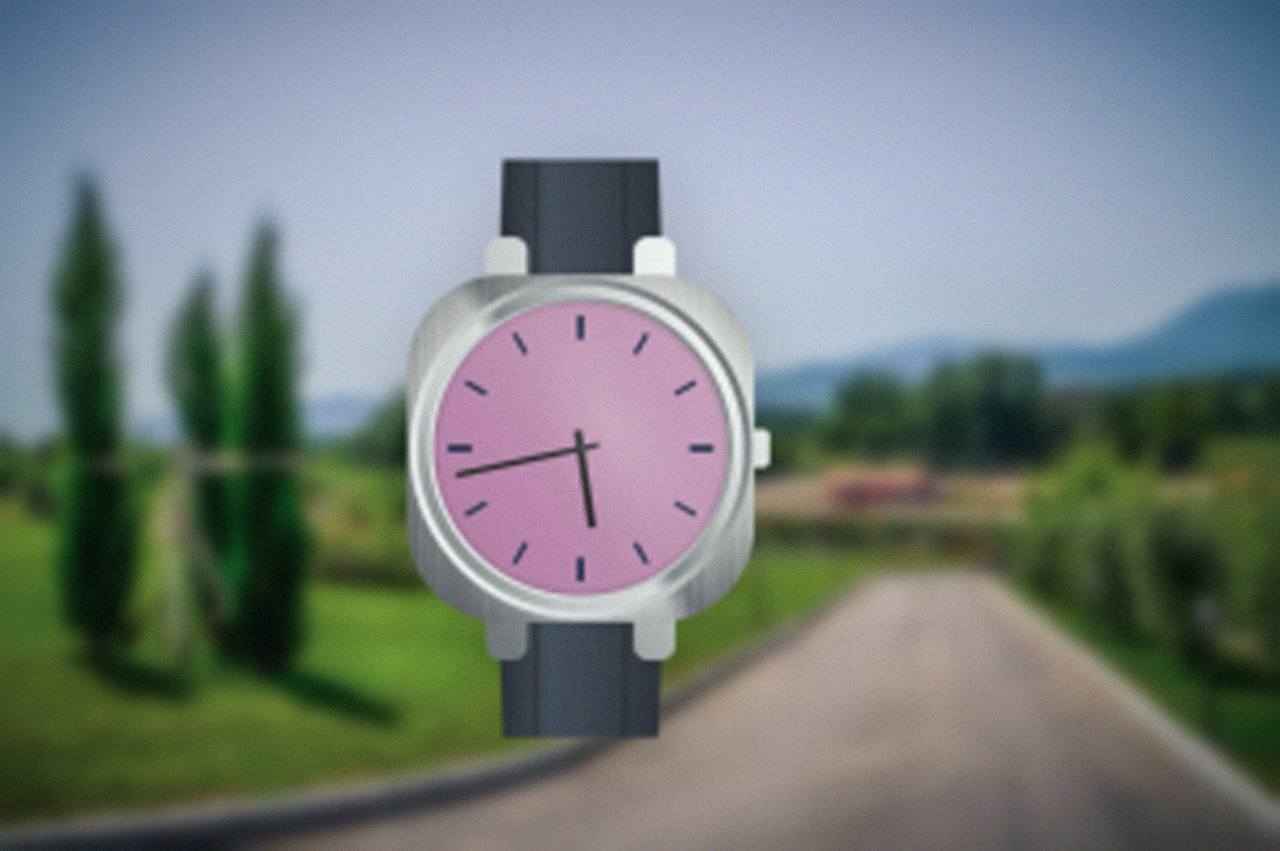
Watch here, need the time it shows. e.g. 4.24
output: 5.43
